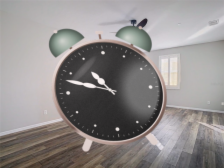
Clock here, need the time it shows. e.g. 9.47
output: 10.48
